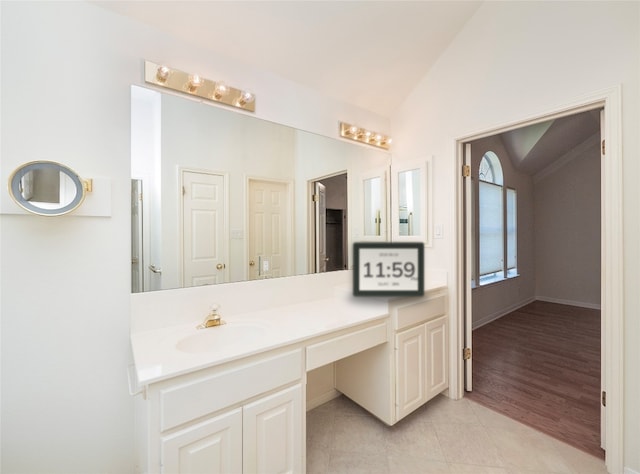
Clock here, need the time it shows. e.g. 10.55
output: 11.59
